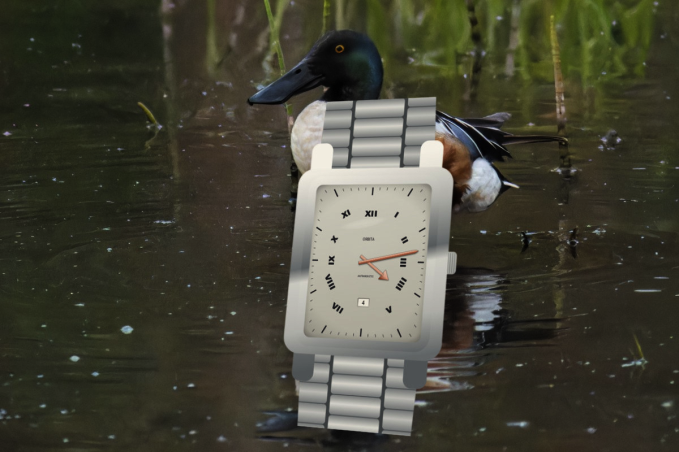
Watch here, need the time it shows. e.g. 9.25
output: 4.13
